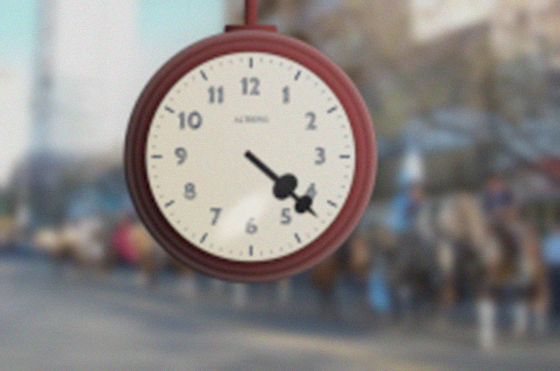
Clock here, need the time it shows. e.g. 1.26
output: 4.22
